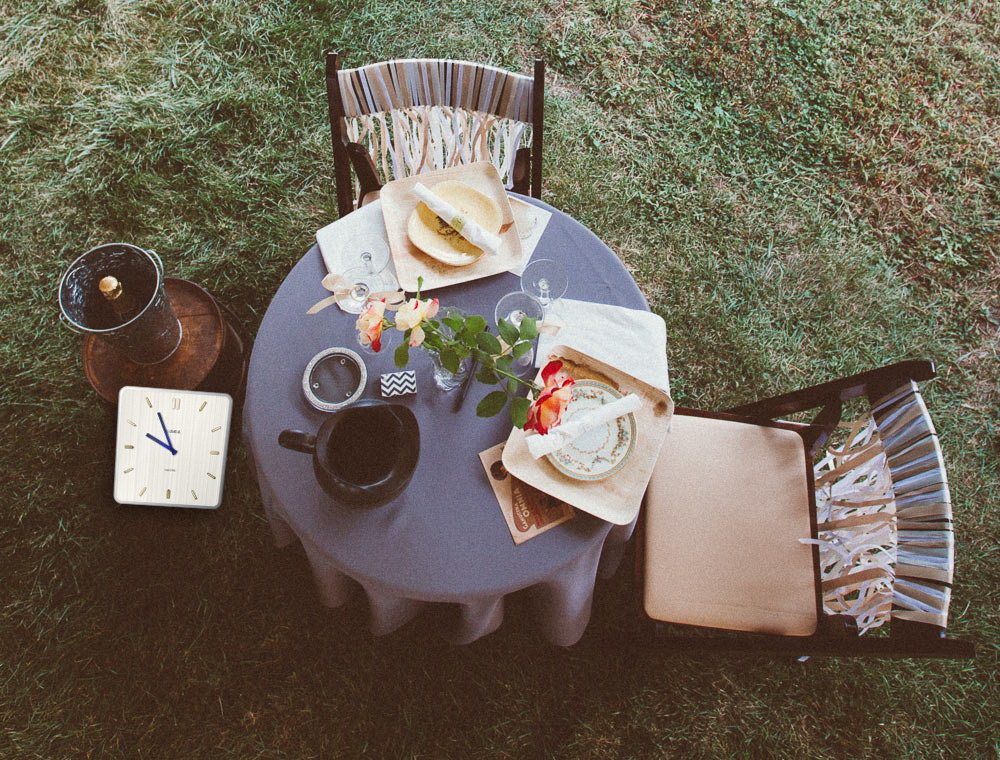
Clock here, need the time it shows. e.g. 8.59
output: 9.56
